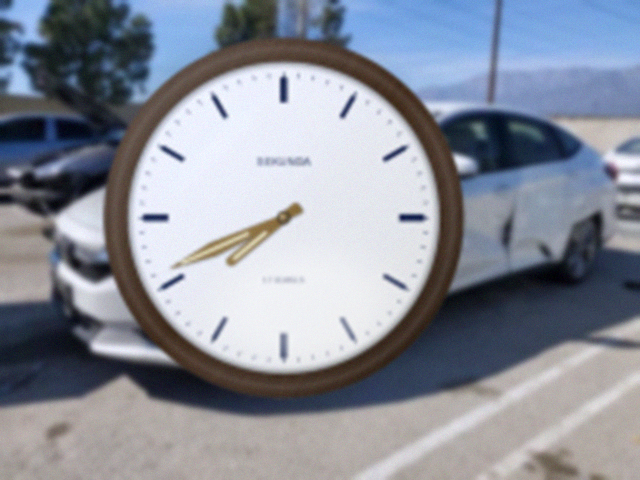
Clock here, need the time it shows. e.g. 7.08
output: 7.41
